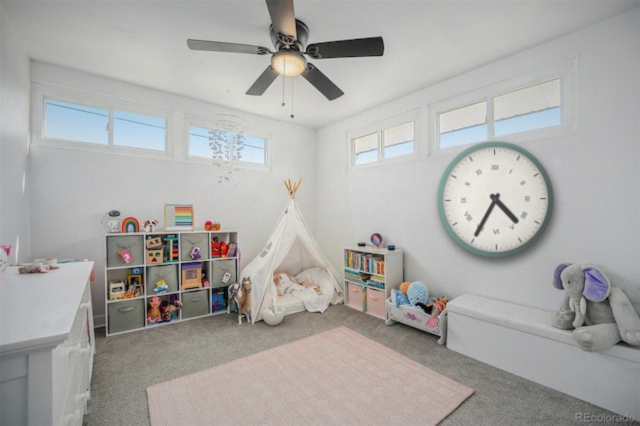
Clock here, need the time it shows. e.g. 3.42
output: 4.35
